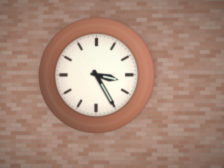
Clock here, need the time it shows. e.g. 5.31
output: 3.25
